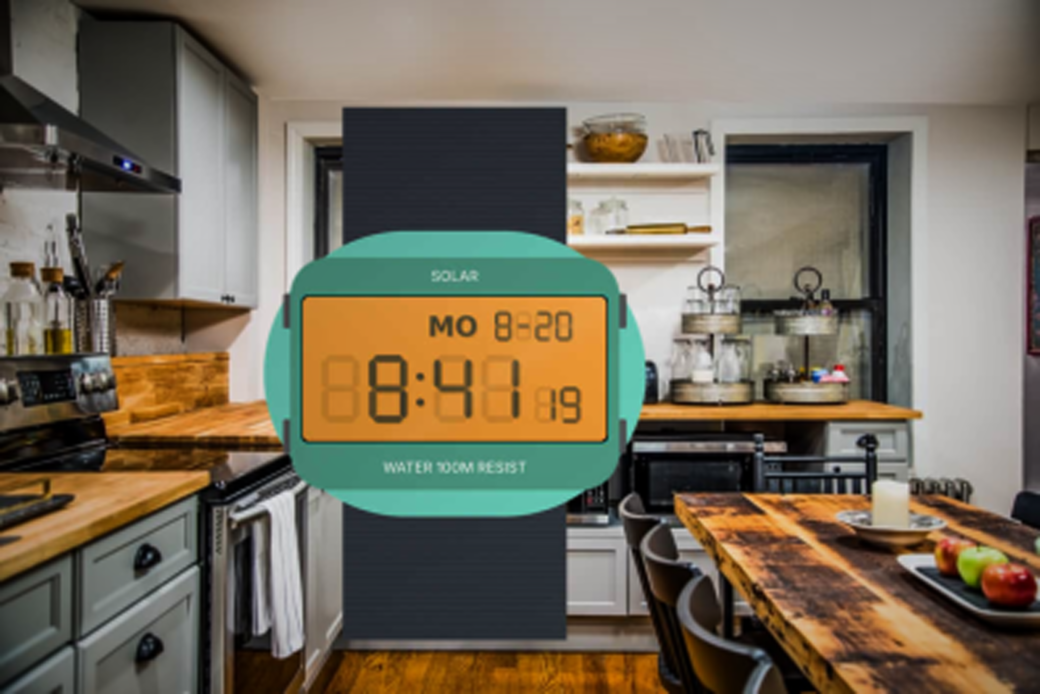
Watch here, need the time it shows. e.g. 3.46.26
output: 8.41.19
